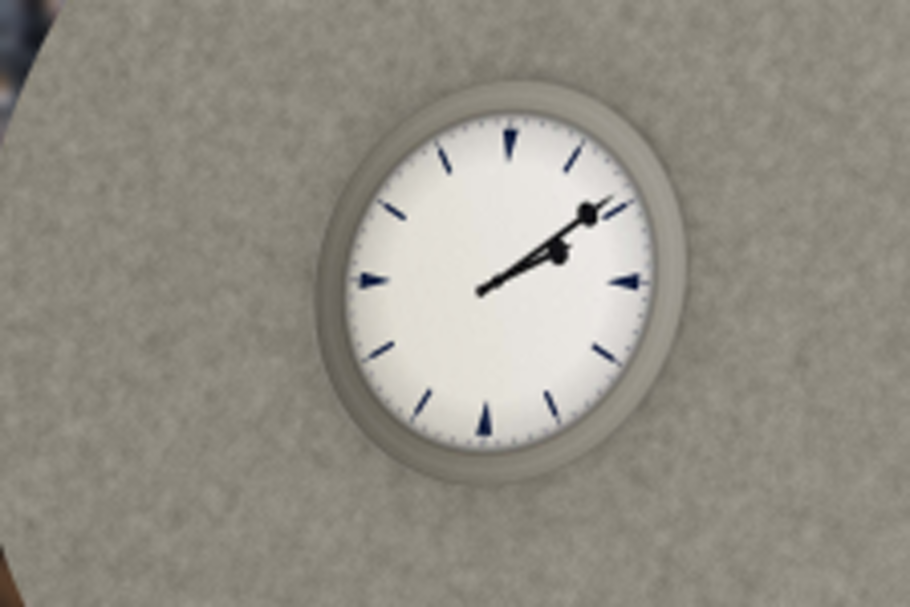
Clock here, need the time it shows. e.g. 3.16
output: 2.09
